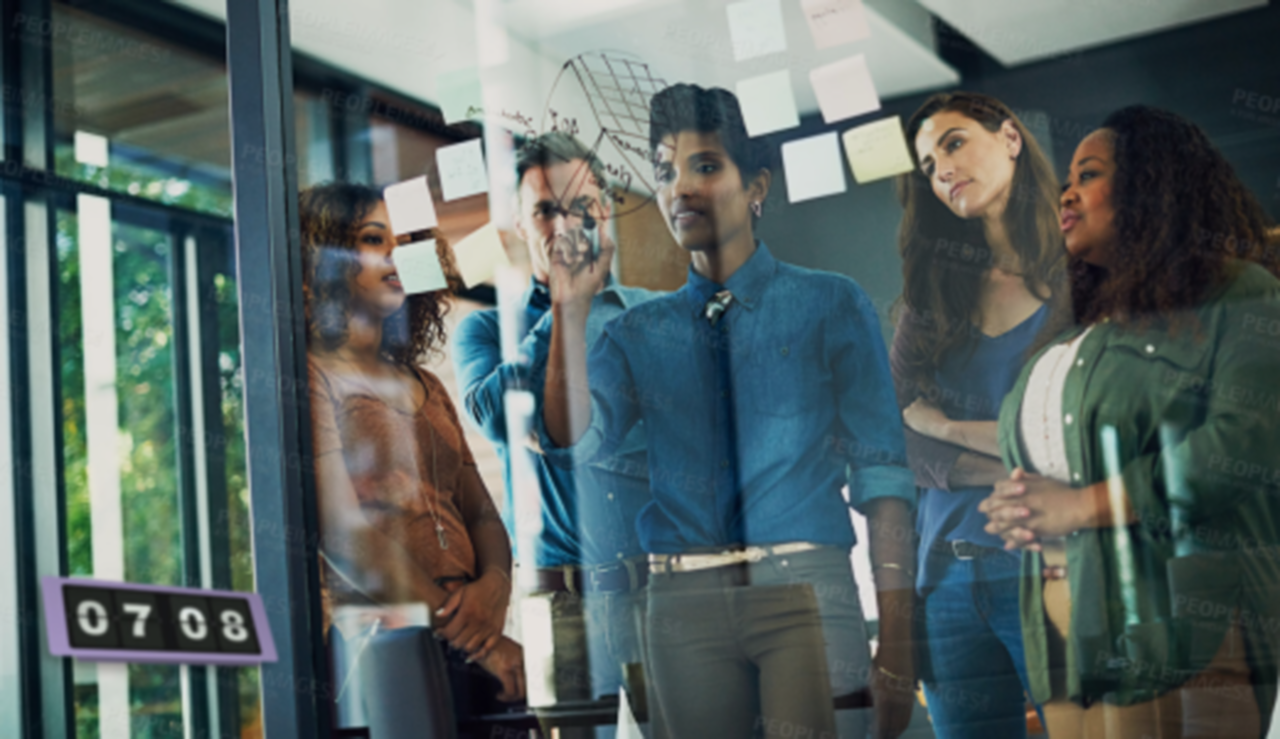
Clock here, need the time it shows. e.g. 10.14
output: 7.08
